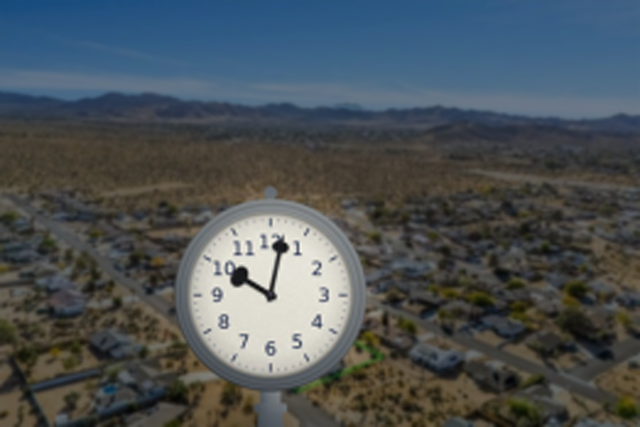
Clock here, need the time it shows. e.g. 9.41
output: 10.02
